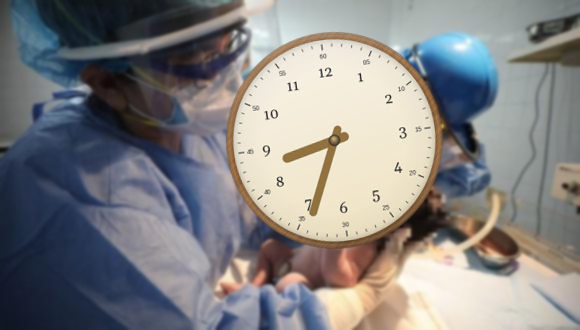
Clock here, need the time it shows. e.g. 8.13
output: 8.34
